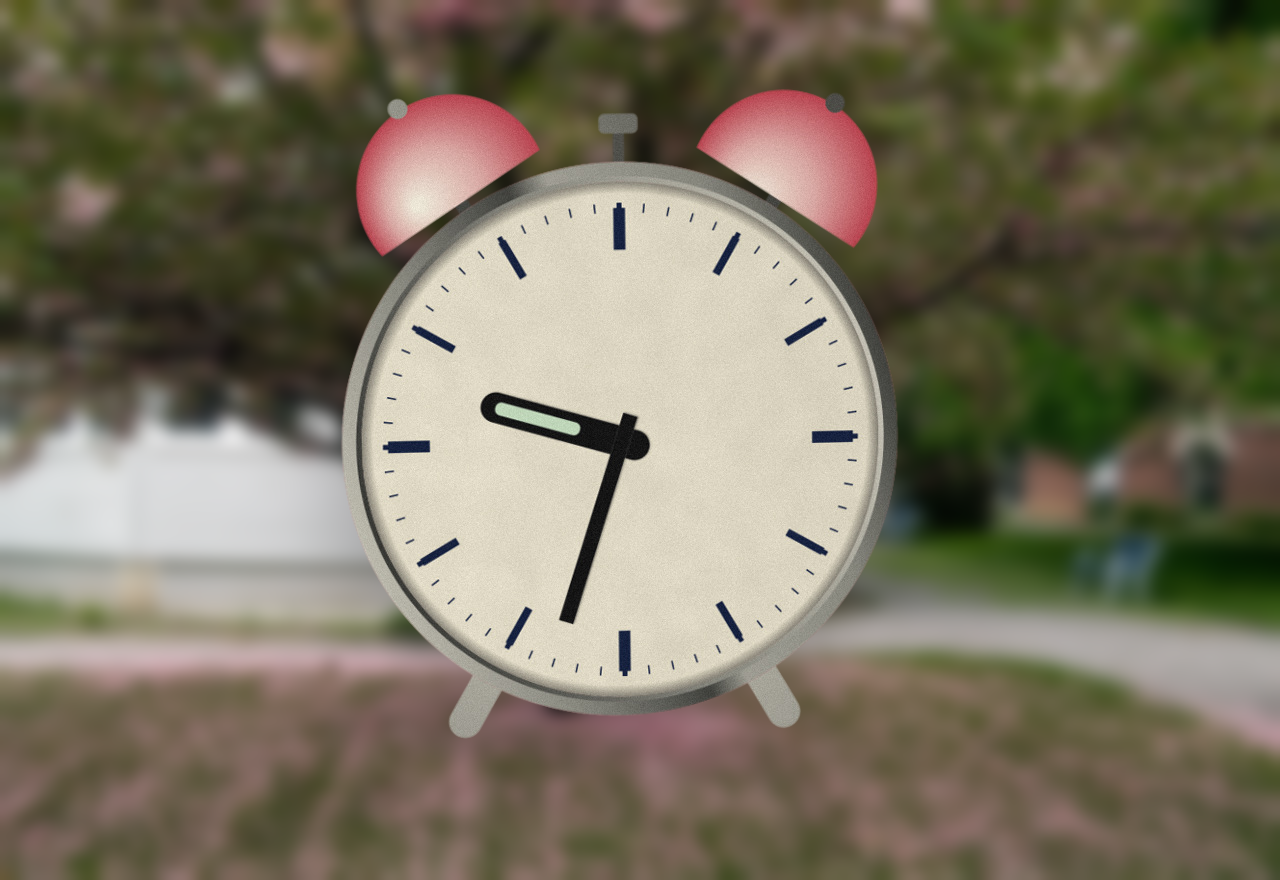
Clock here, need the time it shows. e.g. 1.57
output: 9.33
